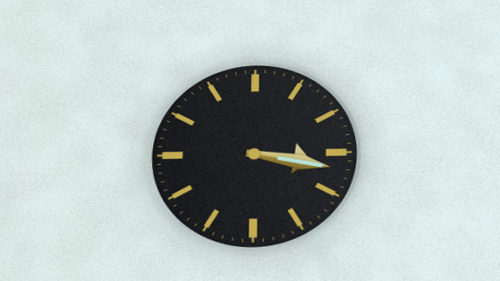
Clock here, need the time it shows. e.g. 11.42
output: 3.17
